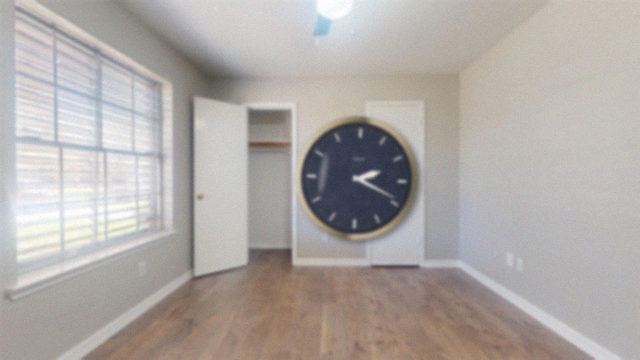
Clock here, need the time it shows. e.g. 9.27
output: 2.19
